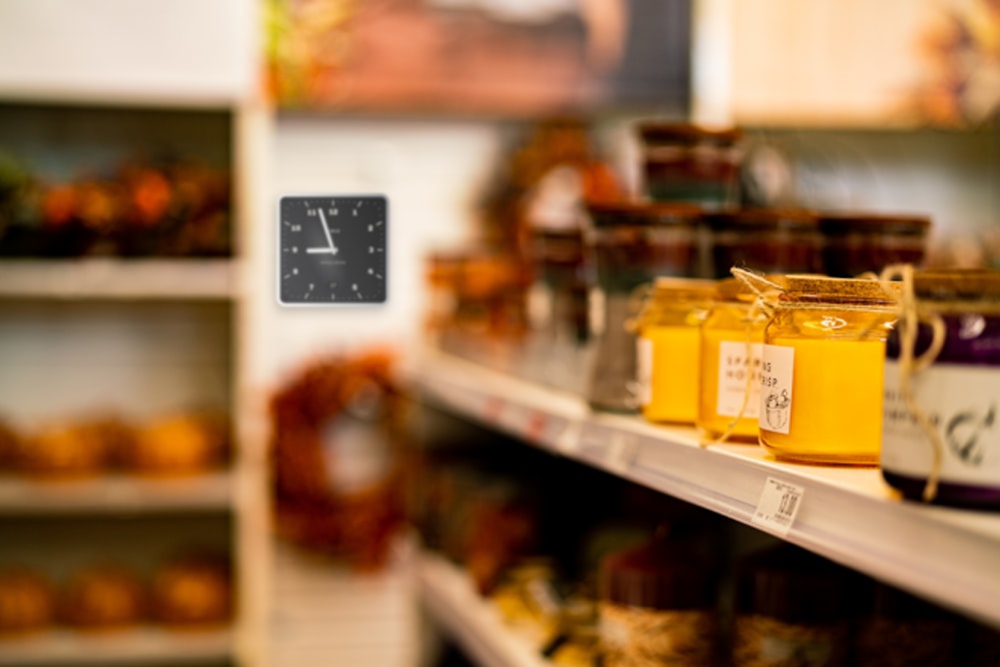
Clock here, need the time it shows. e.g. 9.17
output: 8.57
